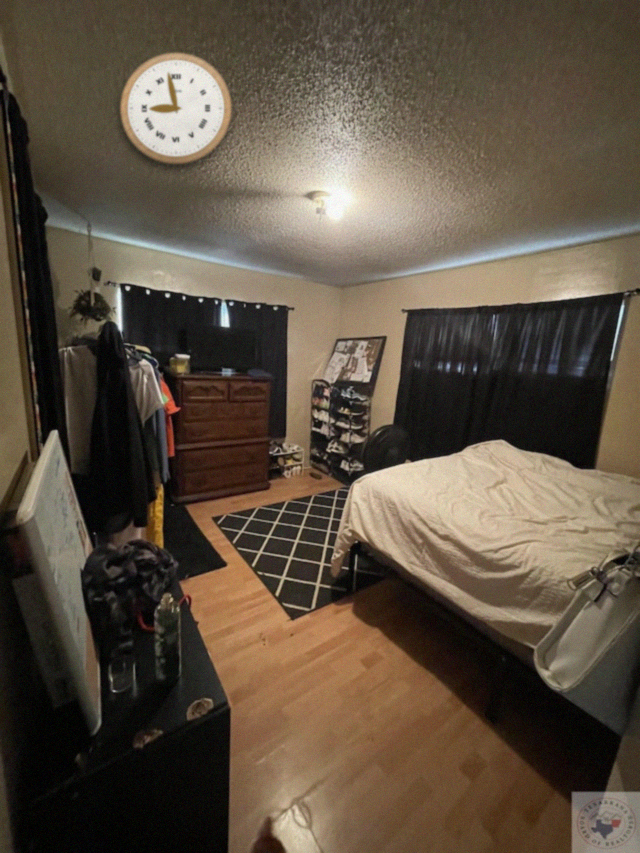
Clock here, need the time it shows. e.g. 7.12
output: 8.58
